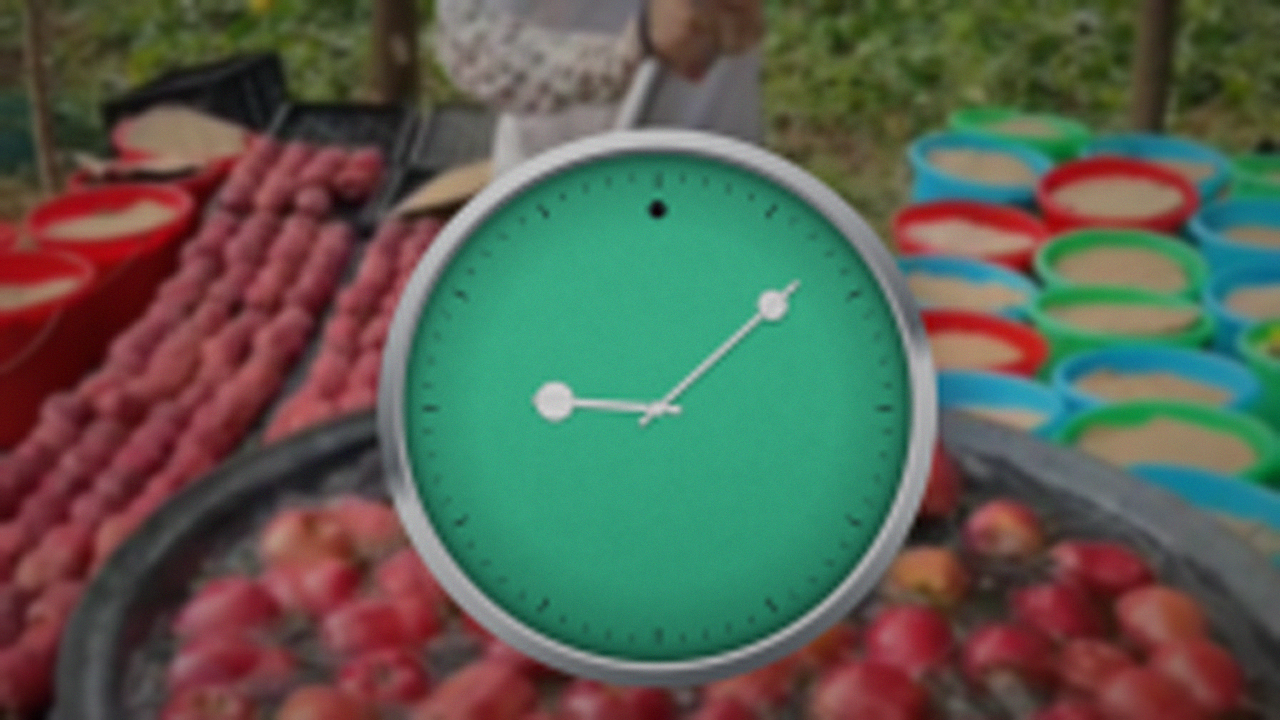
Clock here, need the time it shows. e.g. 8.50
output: 9.08
